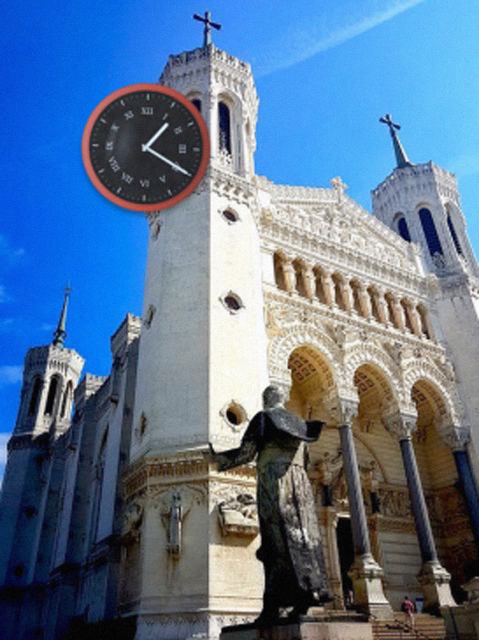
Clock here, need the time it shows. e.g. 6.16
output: 1.20
